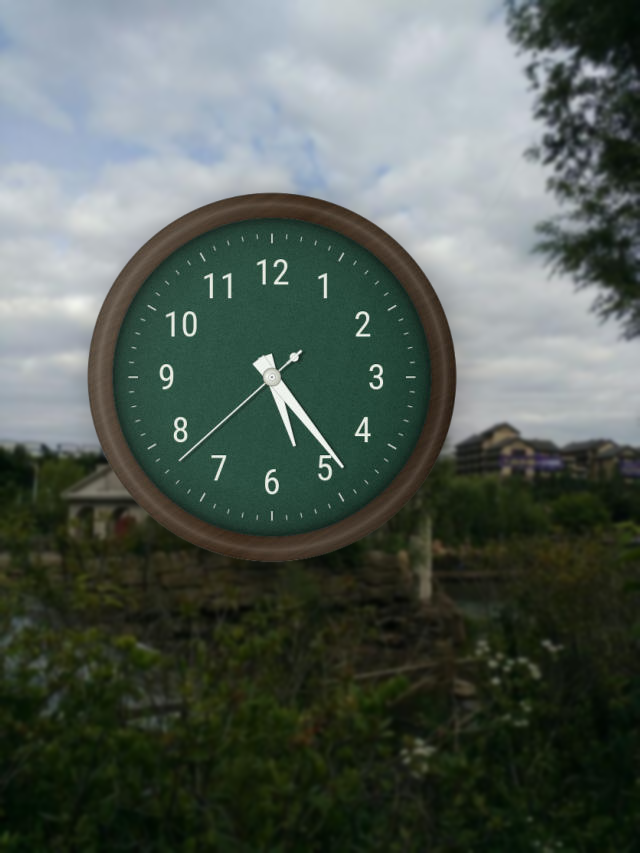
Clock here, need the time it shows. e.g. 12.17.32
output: 5.23.38
